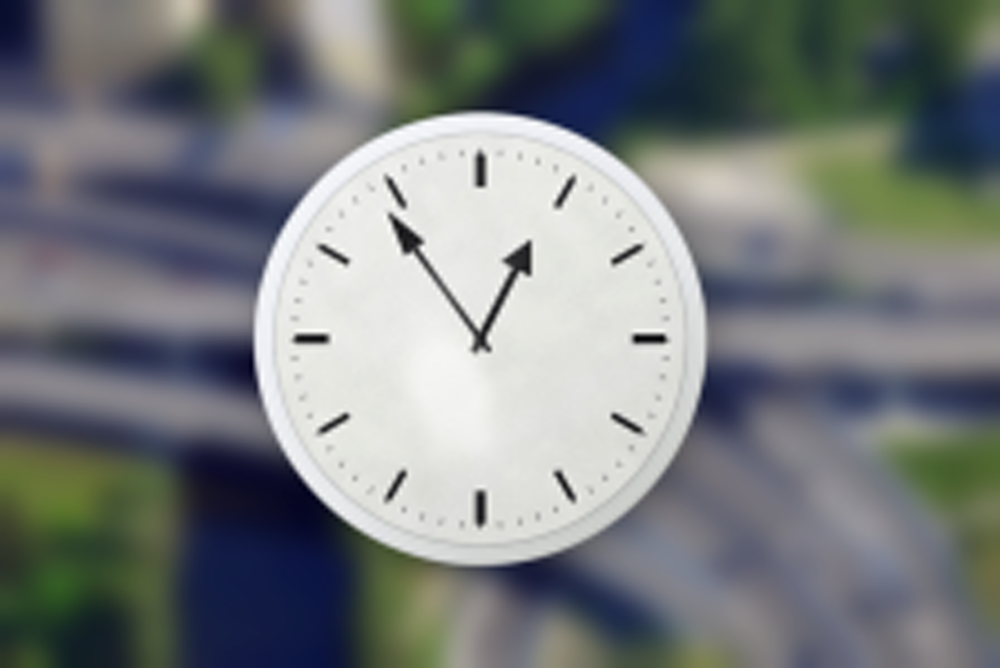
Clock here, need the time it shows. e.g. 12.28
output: 12.54
